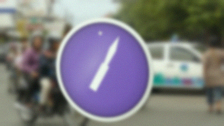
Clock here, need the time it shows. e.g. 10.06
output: 7.05
